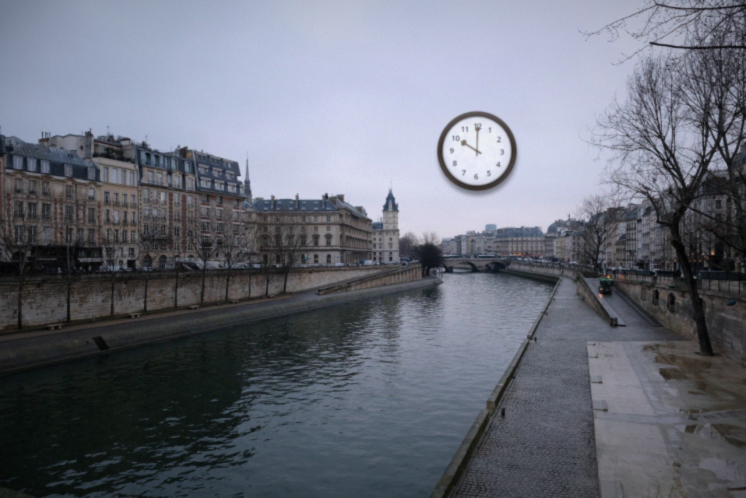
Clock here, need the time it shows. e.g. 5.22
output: 10.00
